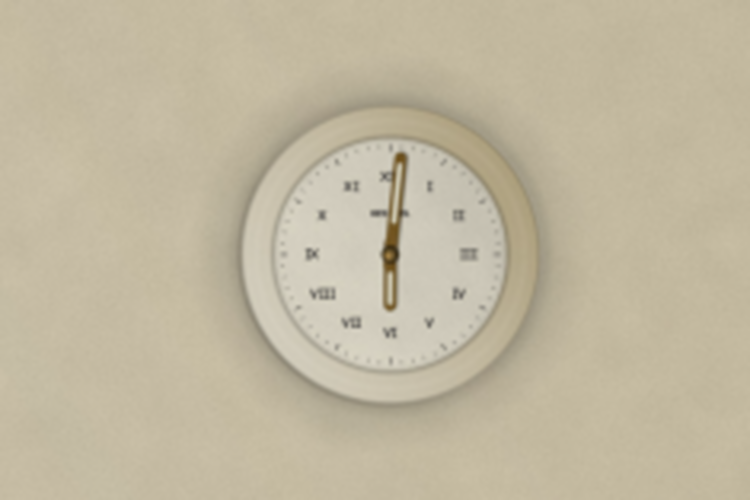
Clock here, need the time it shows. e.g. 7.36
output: 6.01
